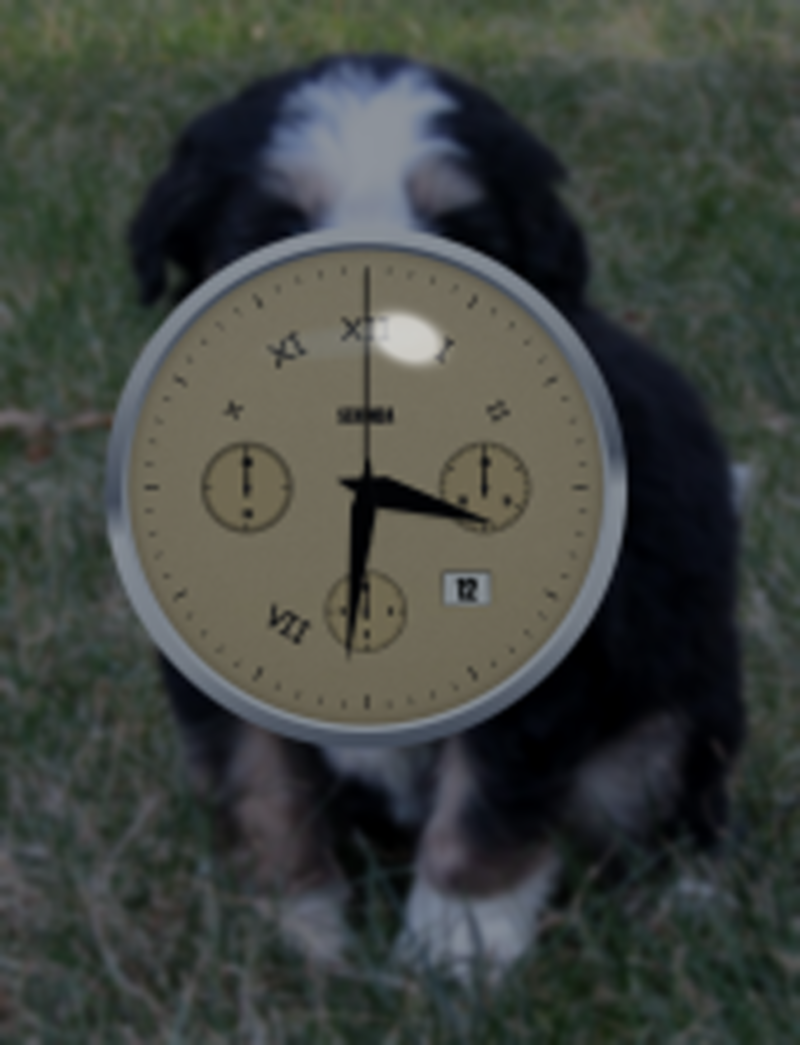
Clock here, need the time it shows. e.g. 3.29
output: 3.31
